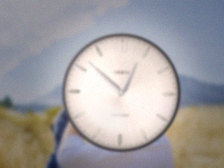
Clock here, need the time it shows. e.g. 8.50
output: 12.52
